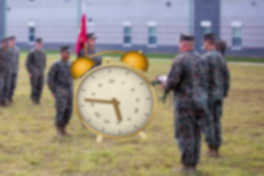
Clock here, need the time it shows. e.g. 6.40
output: 5.47
